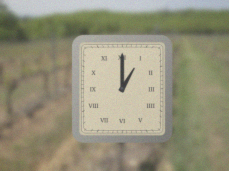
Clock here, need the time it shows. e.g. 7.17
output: 1.00
